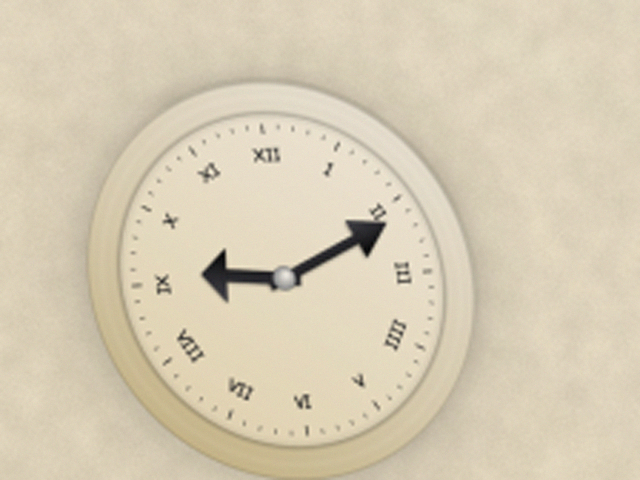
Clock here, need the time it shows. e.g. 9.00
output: 9.11
